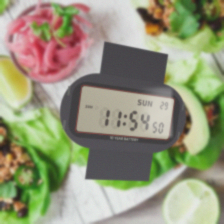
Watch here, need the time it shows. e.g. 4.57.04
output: 11.54.50
